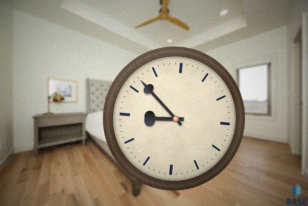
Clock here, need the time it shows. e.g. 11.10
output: 8.52
